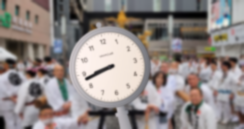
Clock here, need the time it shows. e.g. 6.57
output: 8.43
